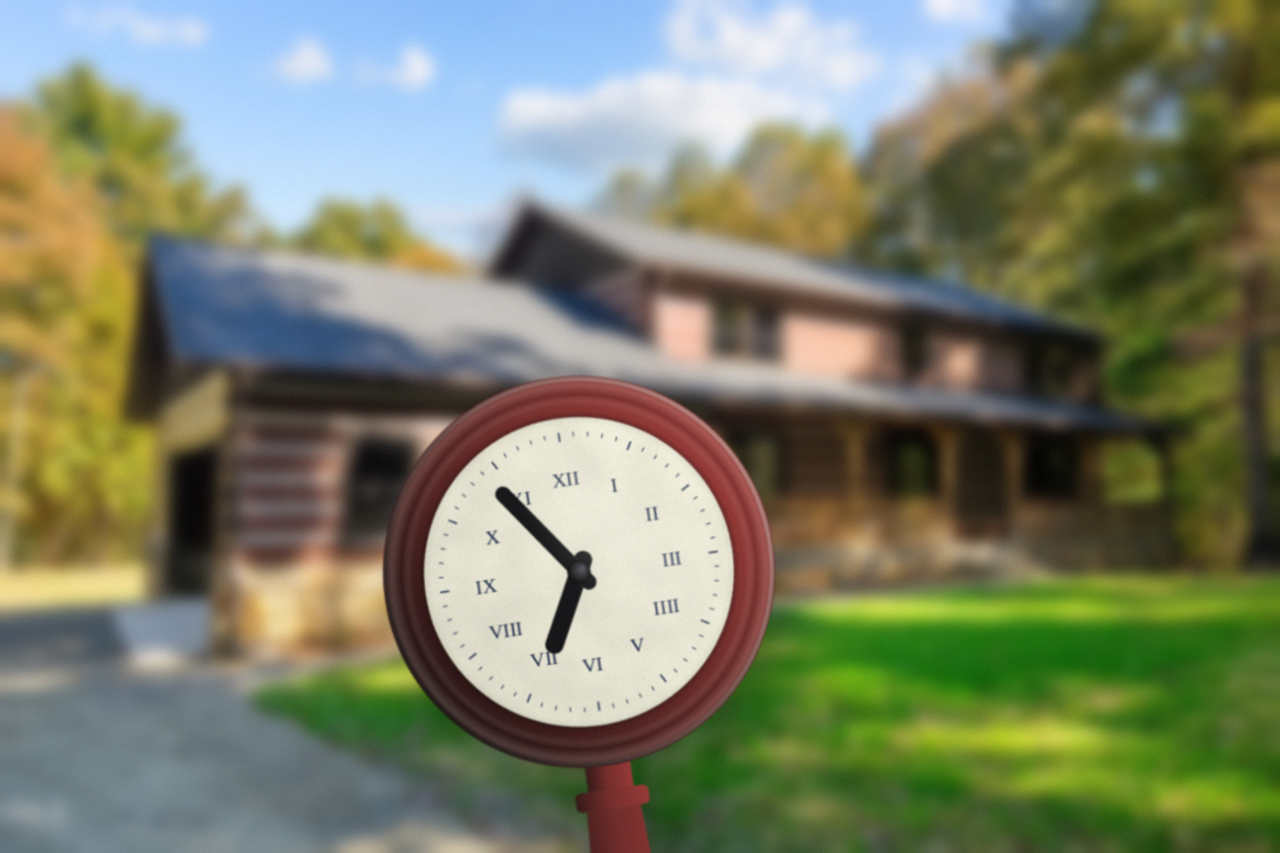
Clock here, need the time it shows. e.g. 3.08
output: 6.54
